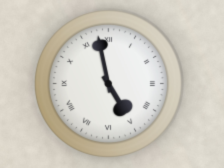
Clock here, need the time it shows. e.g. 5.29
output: 4.58
